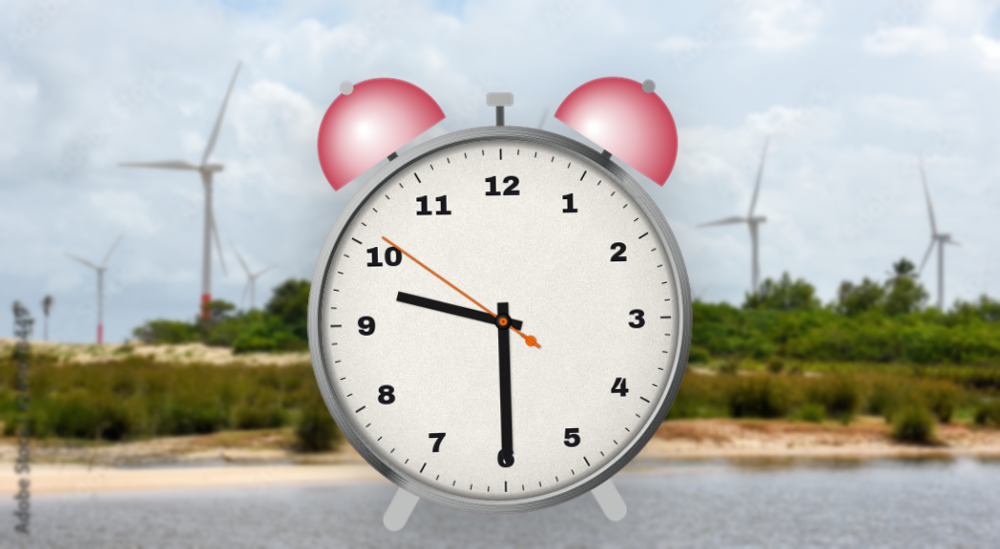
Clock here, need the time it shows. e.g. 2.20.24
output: 9.29.51
